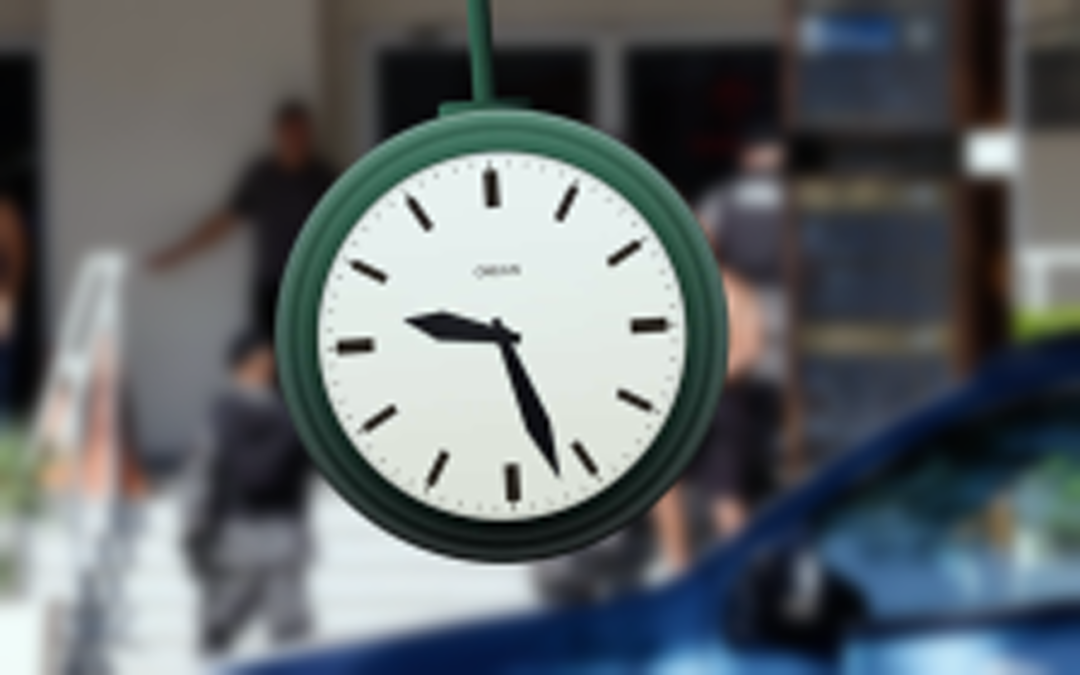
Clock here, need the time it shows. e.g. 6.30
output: 9.27
